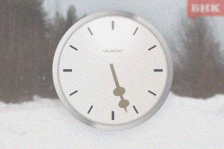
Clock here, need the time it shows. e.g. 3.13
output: 5.27
